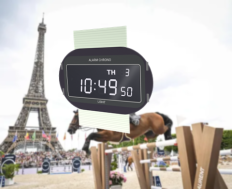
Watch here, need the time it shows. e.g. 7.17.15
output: 10.49.50
